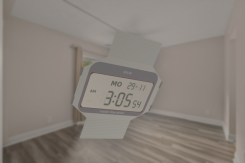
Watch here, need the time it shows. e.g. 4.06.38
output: 3.05.54
